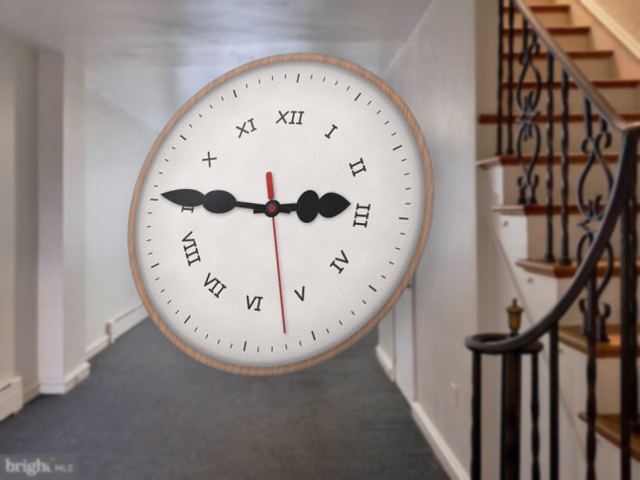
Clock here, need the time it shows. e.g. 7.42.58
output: 2.45.27
